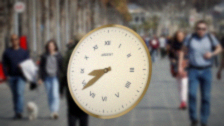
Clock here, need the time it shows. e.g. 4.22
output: 8.39
